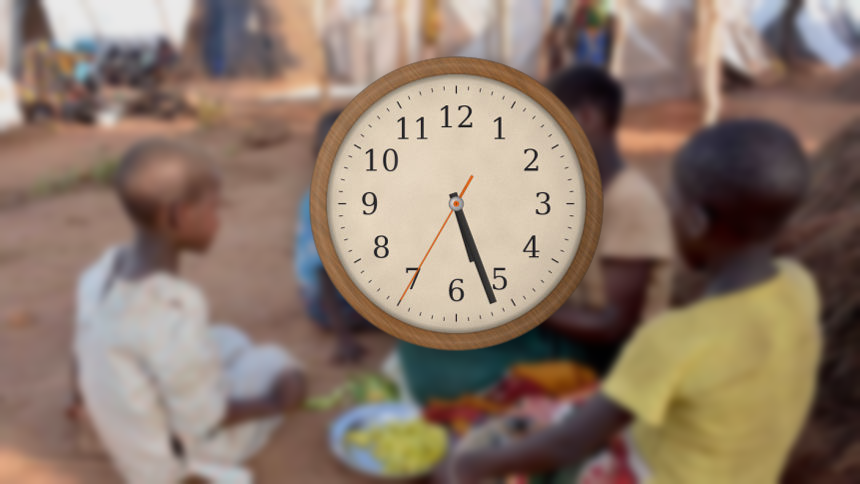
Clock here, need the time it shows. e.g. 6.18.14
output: 5.26.35
